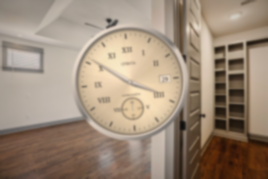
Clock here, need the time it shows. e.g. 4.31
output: 3.51
